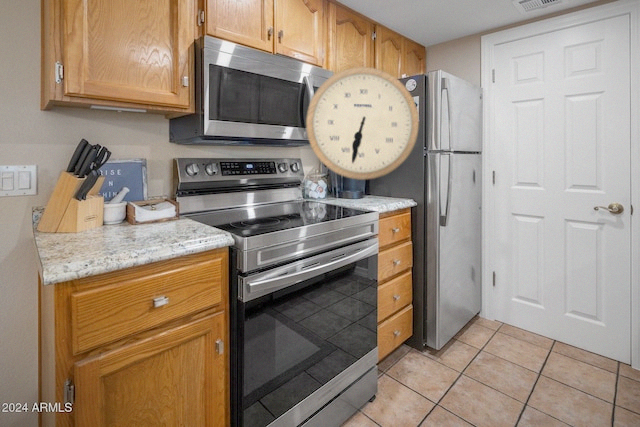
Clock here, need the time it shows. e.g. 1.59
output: 6.32
